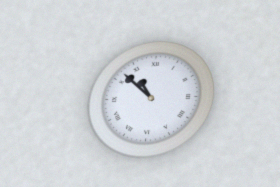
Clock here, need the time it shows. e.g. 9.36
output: 10.52
